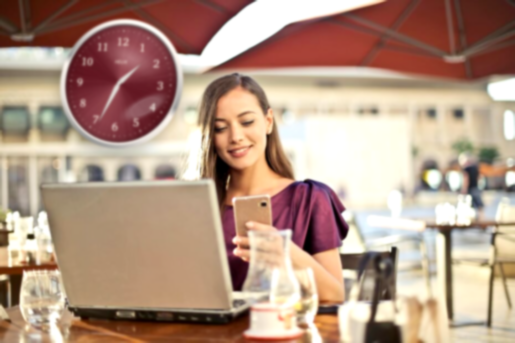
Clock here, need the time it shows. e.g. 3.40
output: 1.34
